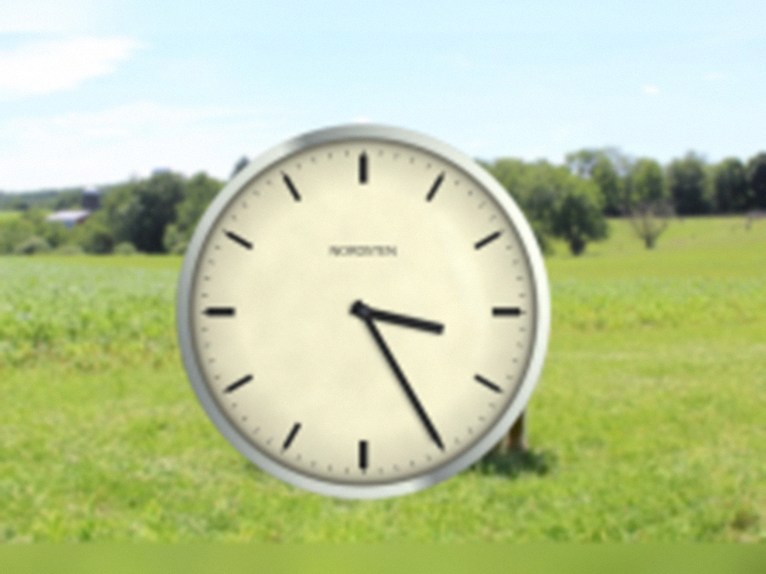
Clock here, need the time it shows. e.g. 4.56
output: 3.25
